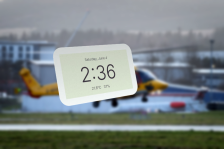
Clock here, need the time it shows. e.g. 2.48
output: 2.36
